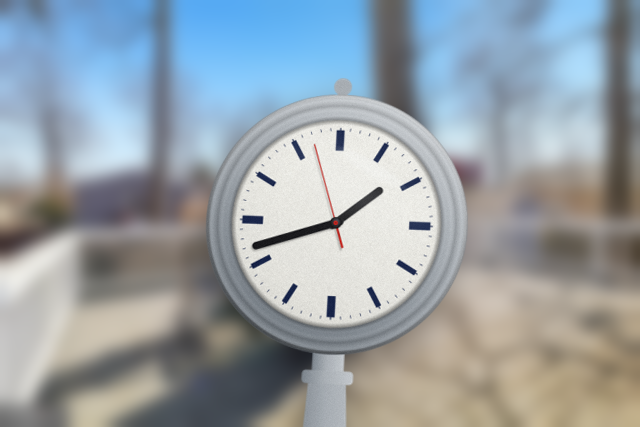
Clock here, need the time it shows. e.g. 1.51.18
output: 1.41.57
